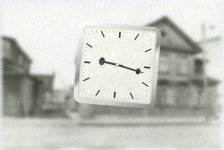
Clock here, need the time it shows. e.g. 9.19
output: 9.17
